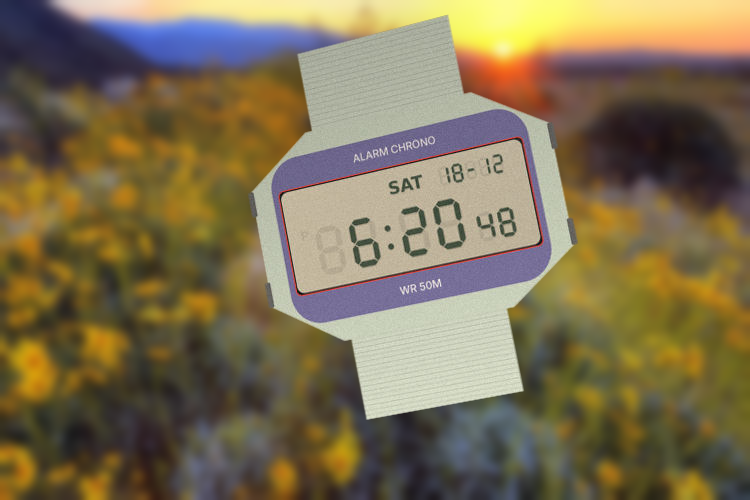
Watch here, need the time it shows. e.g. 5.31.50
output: 6.20.48
